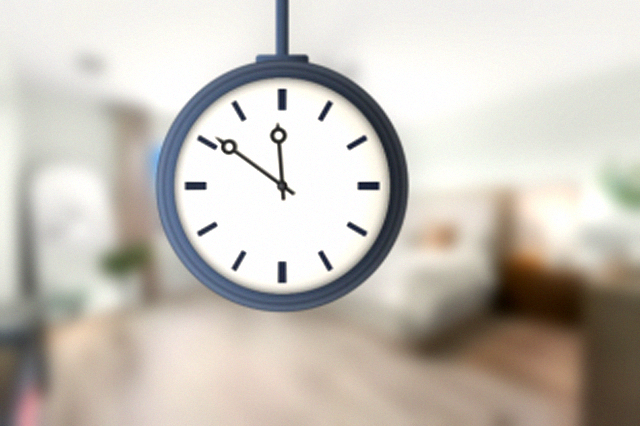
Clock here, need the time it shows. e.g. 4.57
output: 11.51
